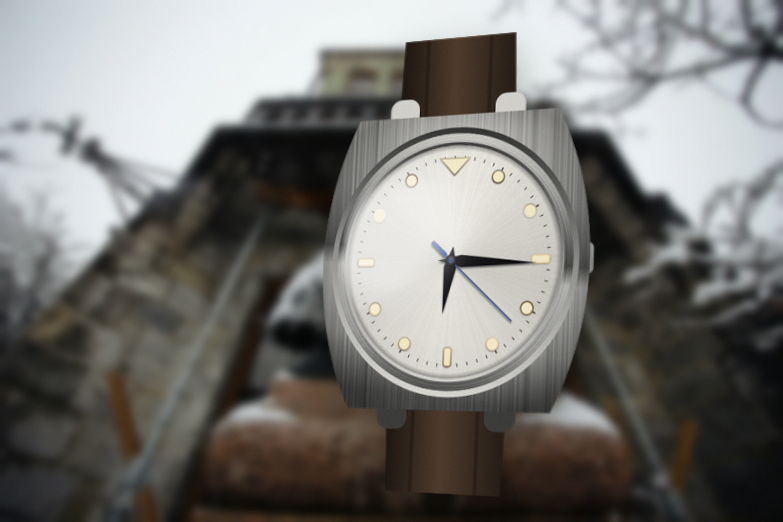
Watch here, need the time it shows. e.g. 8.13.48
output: 6.15.22
